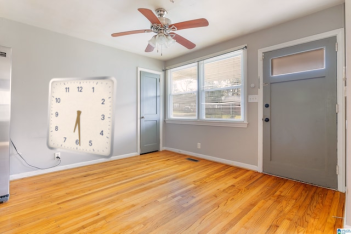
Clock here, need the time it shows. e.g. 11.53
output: 6.29
